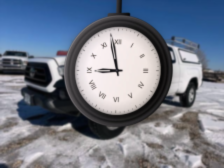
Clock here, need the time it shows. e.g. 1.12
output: 8.58
